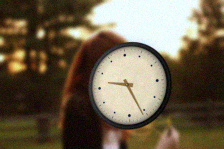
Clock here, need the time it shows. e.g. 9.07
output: 9.26
